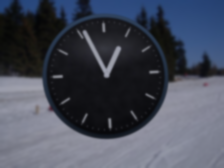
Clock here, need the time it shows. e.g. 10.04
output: 12.56
